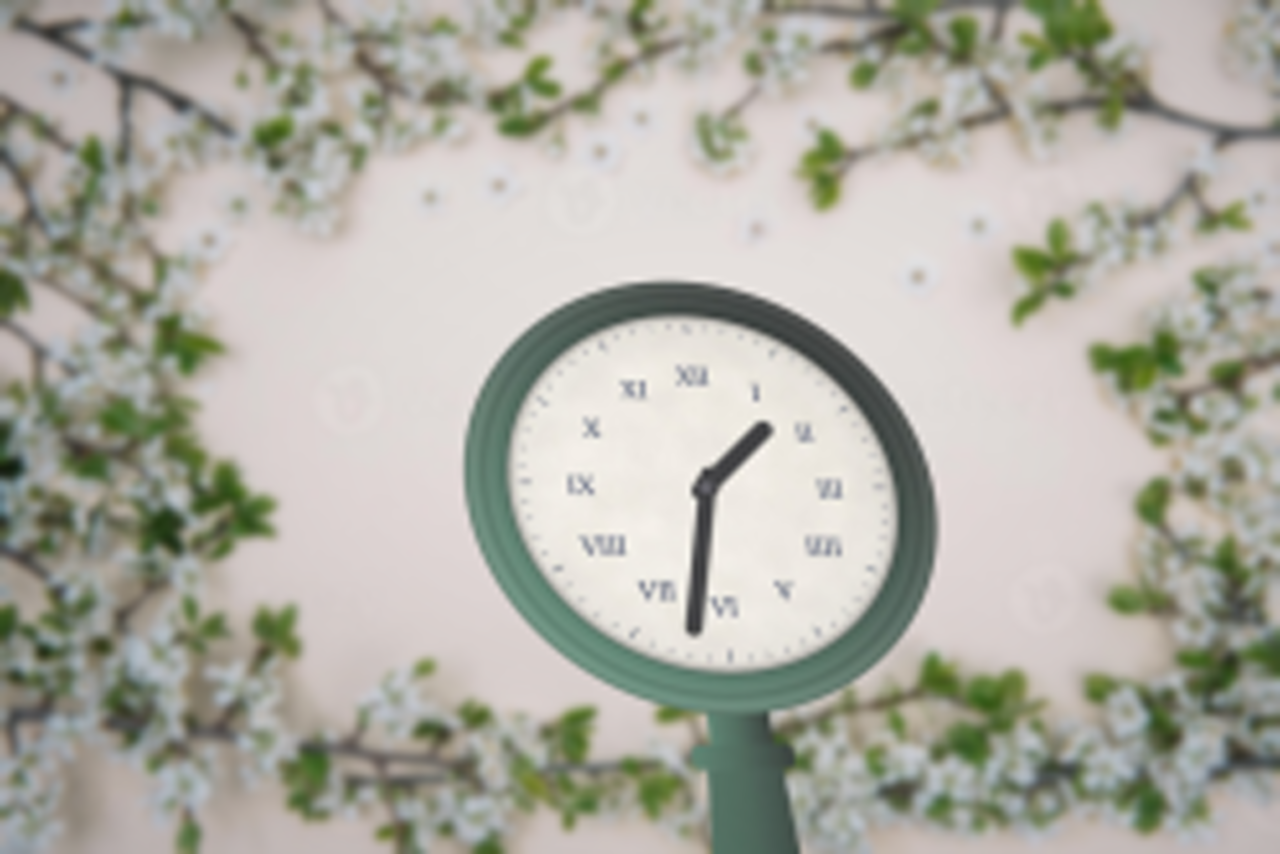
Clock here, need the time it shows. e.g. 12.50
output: 1.32
